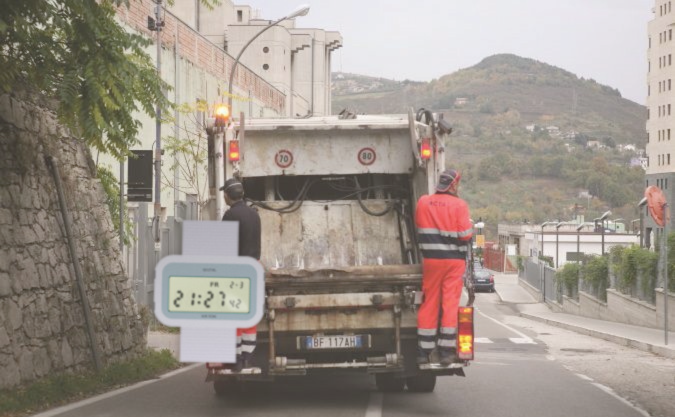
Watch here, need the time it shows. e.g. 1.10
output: 21.27
